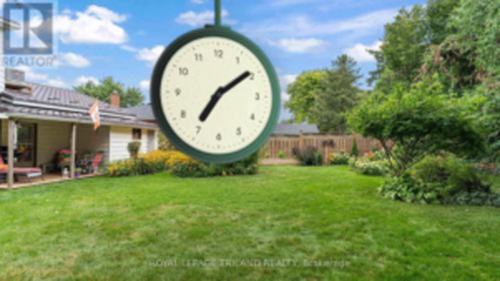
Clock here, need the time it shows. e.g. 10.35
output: 7.09
